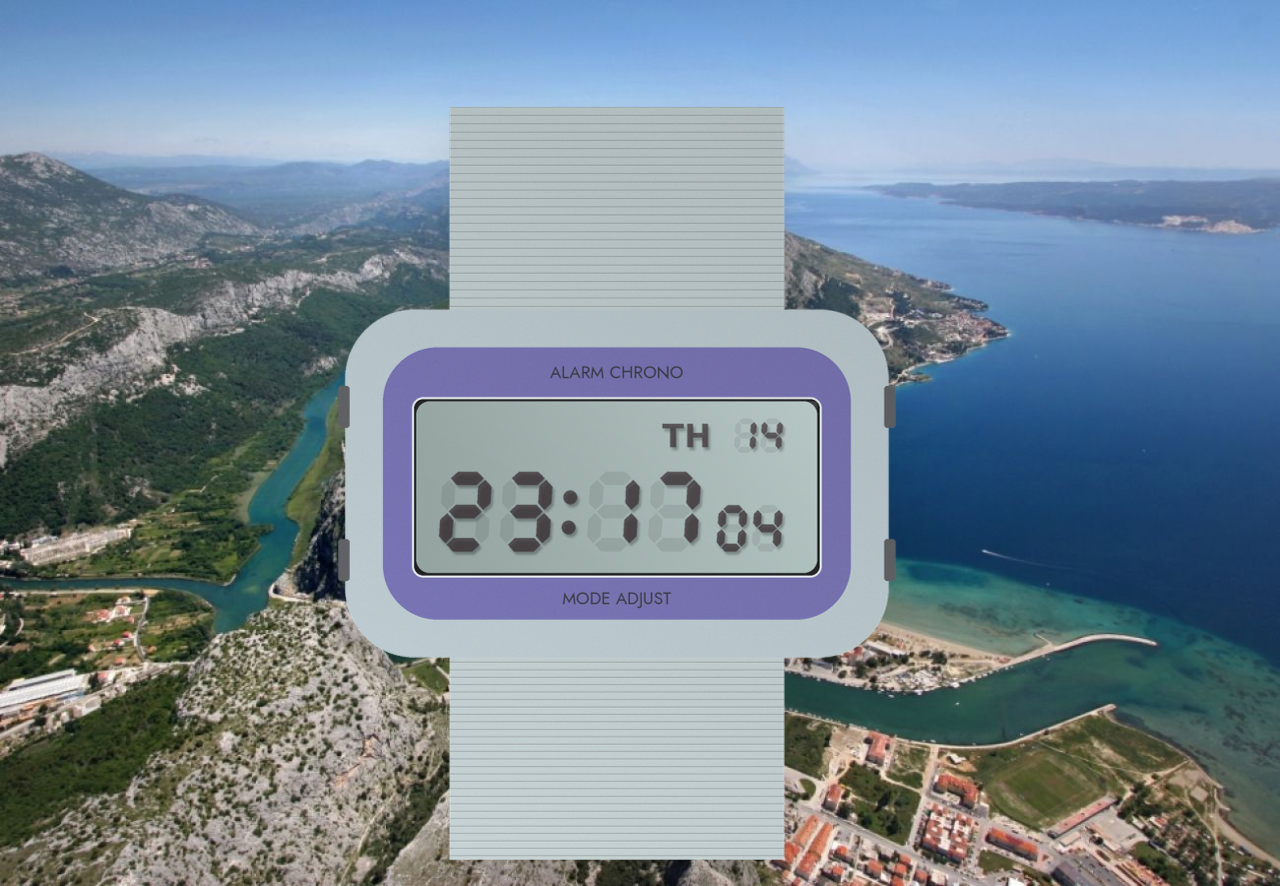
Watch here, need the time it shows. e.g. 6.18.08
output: 23.17.04
